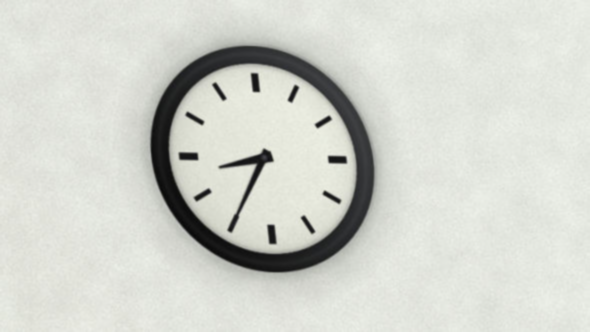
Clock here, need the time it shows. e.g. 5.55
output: 8.35
